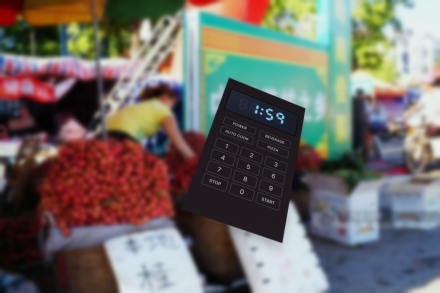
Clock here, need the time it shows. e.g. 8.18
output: 1.59
